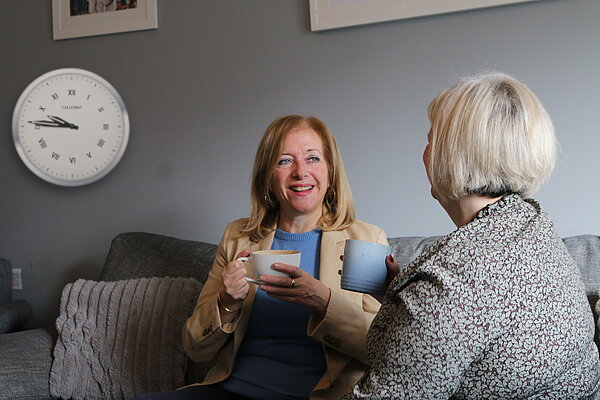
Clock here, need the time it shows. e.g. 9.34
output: 9.46
